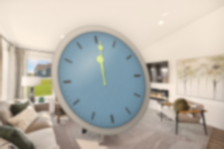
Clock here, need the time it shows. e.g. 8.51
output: 12.01
